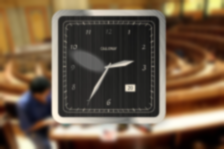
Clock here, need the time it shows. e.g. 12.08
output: 2.35
